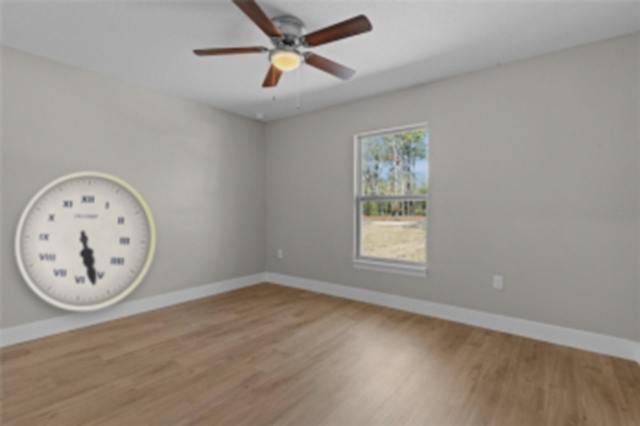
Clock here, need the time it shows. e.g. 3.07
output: 5.27
